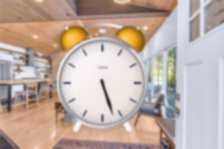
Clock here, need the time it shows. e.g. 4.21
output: 5.27
